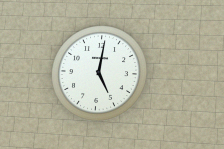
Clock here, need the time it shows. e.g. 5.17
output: 5.01
